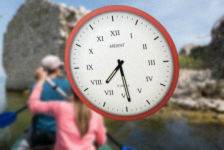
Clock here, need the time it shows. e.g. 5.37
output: 7.29
